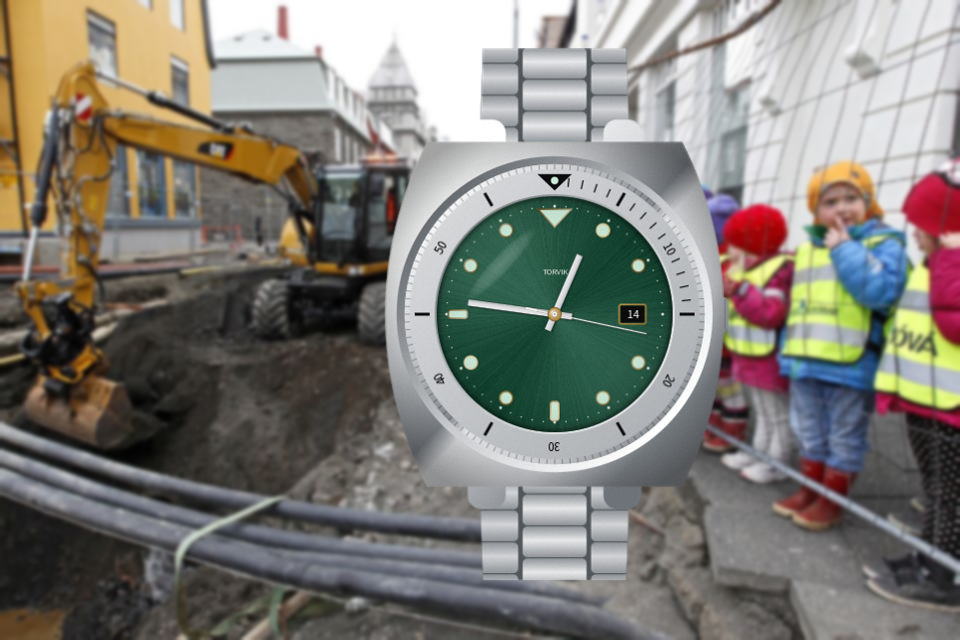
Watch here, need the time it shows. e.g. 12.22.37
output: 12.46.17
